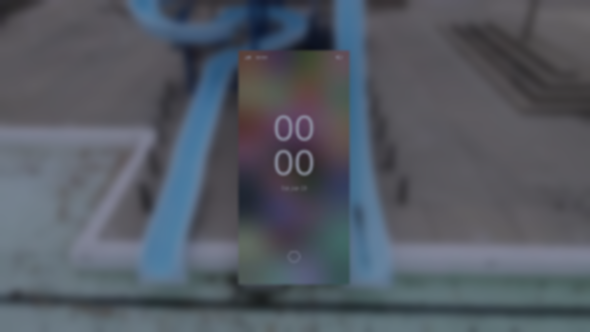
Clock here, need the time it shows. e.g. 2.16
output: 0.00
